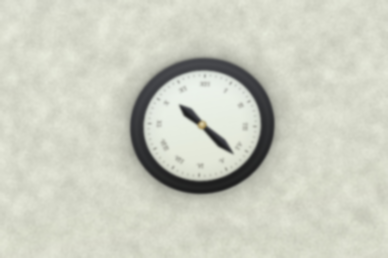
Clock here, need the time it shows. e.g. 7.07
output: 10.22
